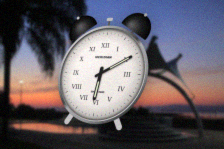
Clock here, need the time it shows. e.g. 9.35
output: 6.10
